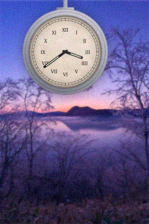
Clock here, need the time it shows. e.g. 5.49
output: 3.39
